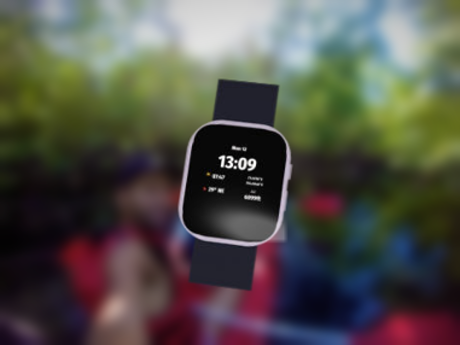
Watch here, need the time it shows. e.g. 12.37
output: 13.09
